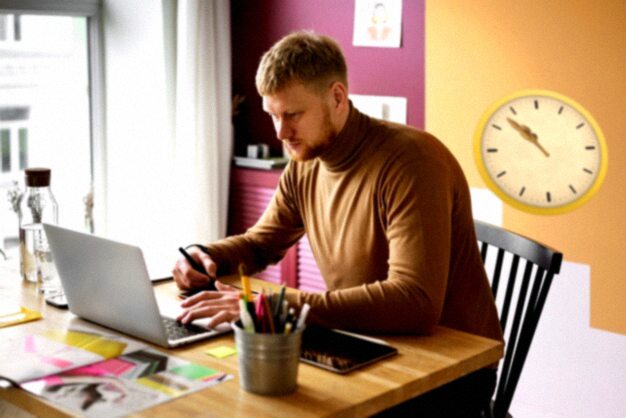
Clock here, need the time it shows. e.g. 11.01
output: 10.53
